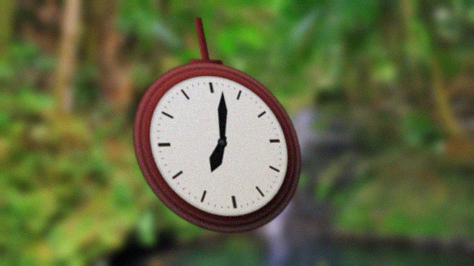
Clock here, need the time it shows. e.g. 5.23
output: 7.02
